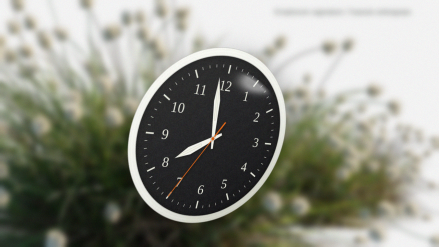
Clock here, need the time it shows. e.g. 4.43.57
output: 7.58.35
